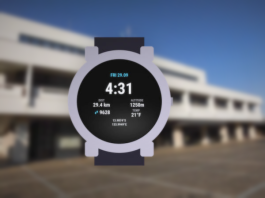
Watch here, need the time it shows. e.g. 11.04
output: 4.31
